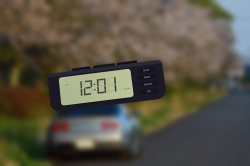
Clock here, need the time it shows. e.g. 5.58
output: 12.01
